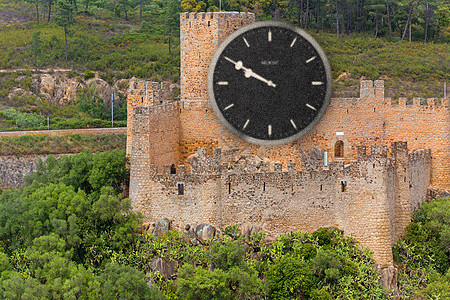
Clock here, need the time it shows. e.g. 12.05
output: 9.50
